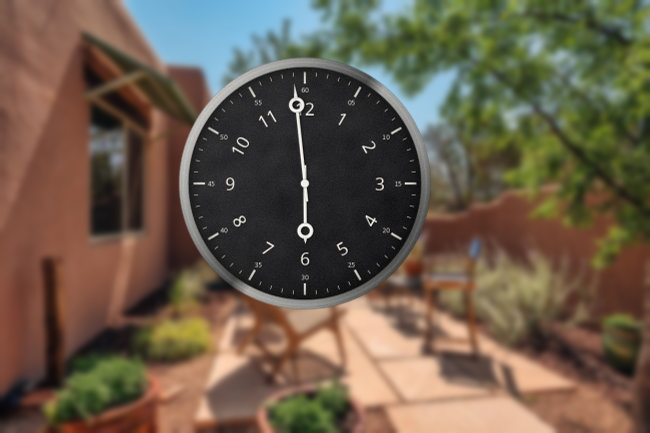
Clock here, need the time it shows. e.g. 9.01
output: 5.59
